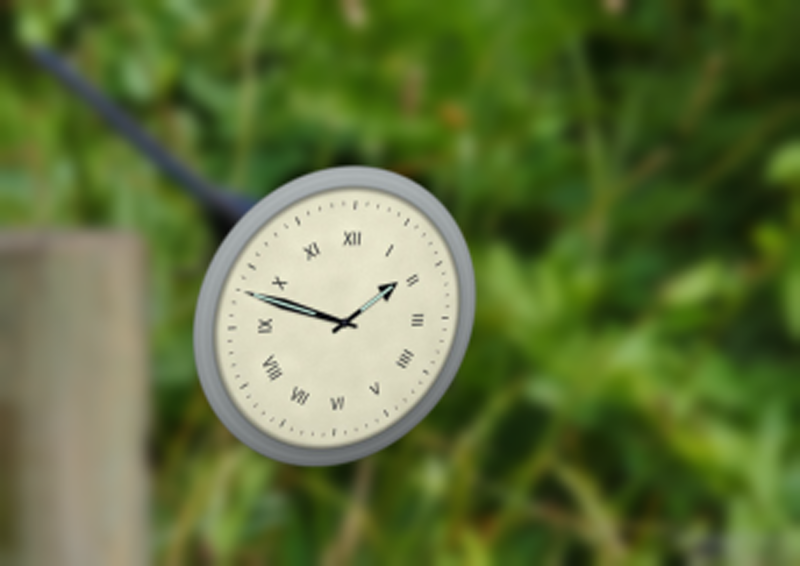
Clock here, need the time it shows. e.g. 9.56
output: 1.48
